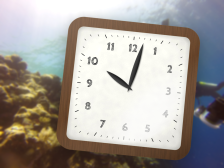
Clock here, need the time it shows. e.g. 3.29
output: 10.02
